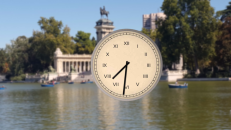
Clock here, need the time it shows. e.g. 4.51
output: 7.31
